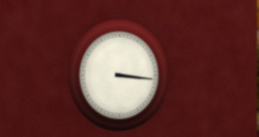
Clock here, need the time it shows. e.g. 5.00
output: 3.16
